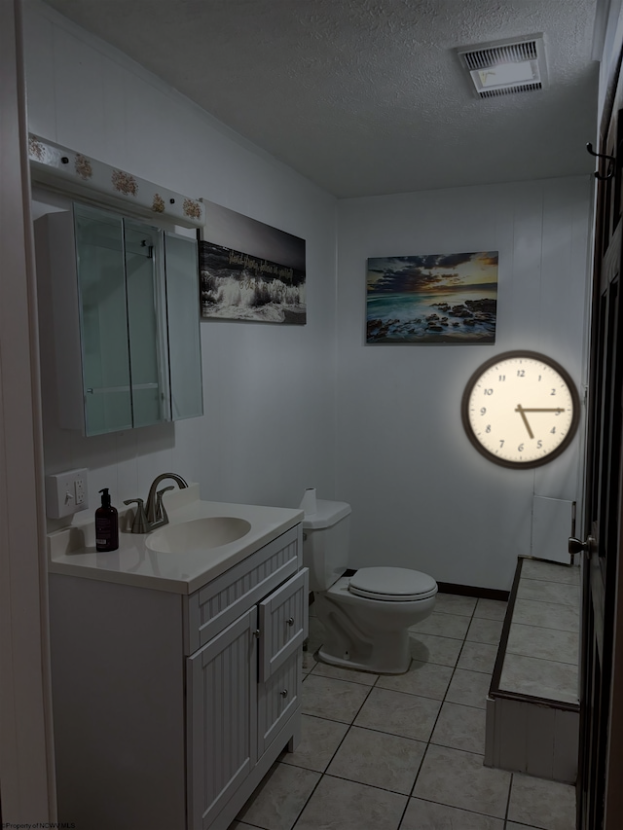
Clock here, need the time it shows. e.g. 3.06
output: 5.15
